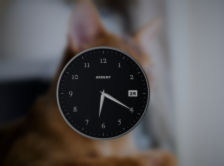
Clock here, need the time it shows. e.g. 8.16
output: 6.20
